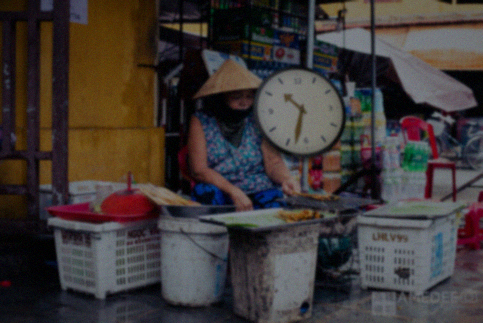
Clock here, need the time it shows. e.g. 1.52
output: 10.33
